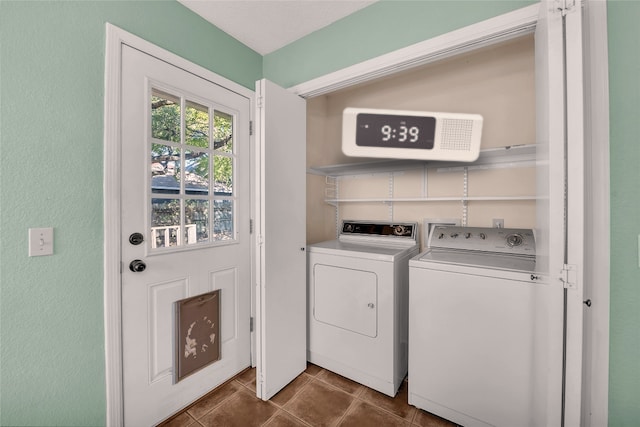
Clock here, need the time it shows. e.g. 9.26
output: 9.39
